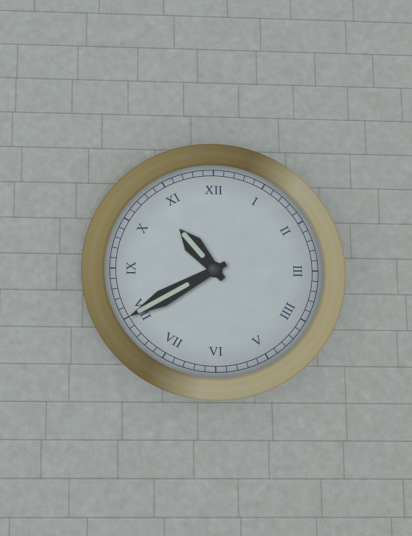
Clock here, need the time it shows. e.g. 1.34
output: 10.40
